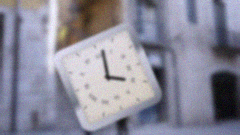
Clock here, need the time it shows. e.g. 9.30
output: 4.02
